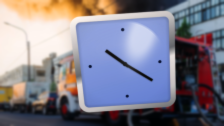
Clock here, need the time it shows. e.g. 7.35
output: 10.21
